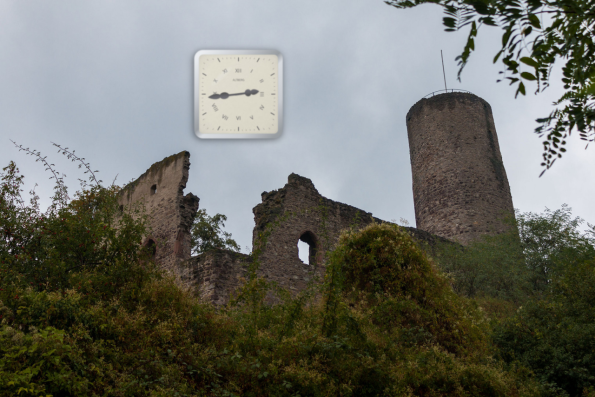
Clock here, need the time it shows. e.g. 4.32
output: 2.44
